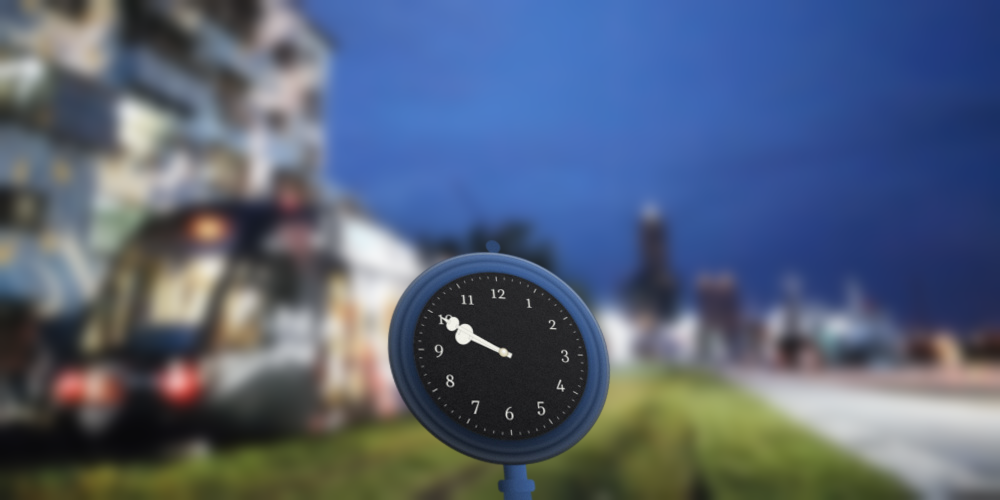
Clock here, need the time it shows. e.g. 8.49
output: 9.50
